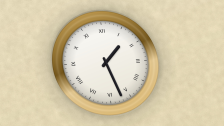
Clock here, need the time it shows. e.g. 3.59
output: 1.27
